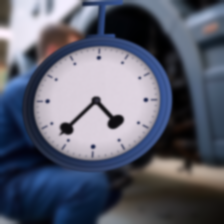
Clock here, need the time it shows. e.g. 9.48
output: 4.37
